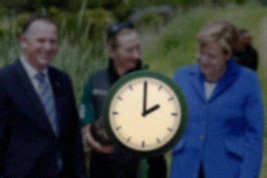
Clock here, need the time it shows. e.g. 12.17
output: 2.00
